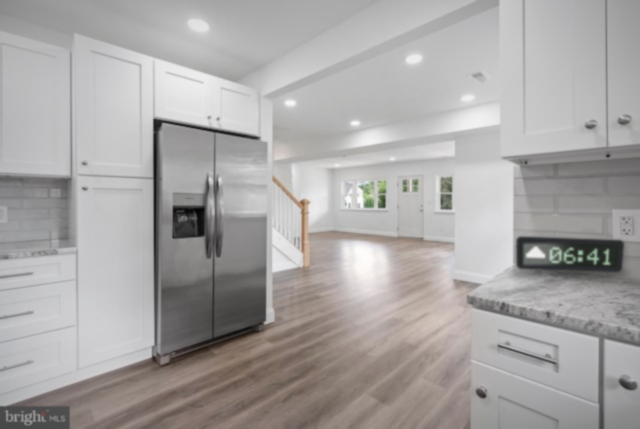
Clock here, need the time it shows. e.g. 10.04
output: 6.41
